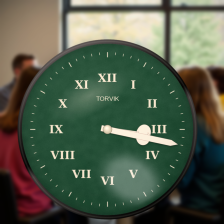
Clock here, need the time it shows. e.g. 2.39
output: 3.17
